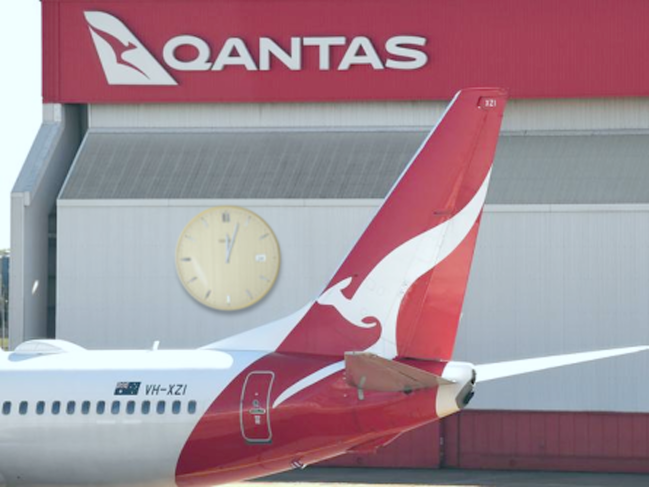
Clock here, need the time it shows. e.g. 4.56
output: 12.03
